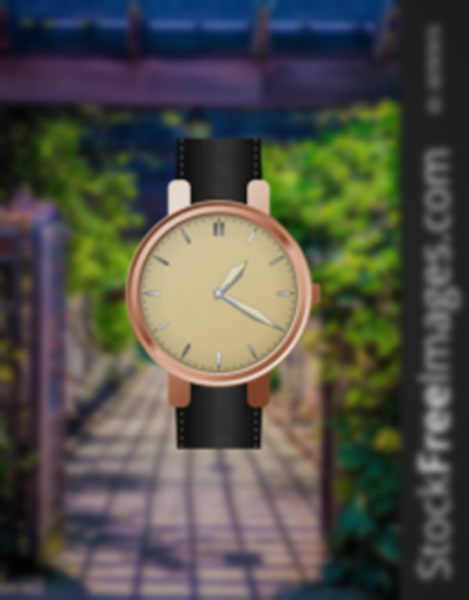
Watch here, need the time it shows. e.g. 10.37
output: 1.20
